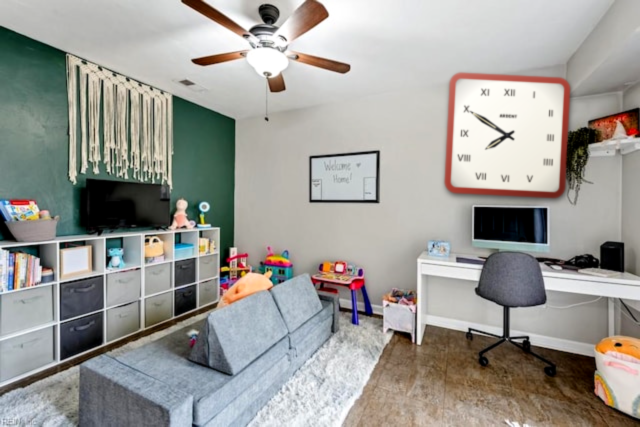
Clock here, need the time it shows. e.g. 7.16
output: 7.50
